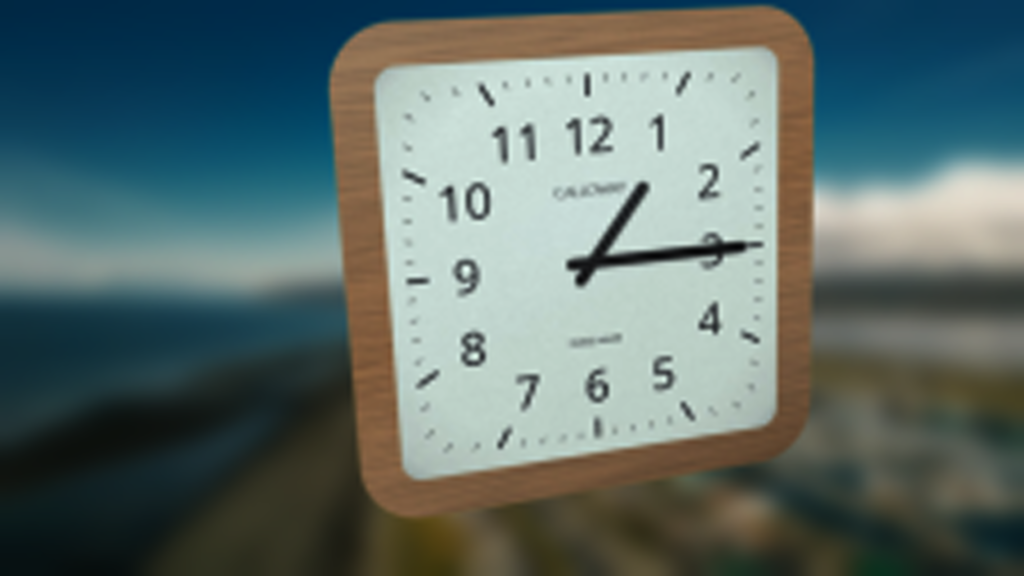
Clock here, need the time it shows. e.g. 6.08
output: 1.15
